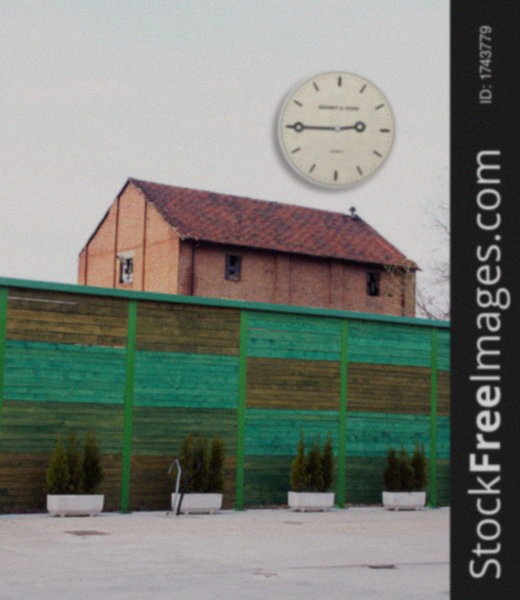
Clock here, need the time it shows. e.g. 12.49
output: 2.45
